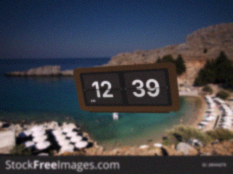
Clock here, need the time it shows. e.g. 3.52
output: 12.39
